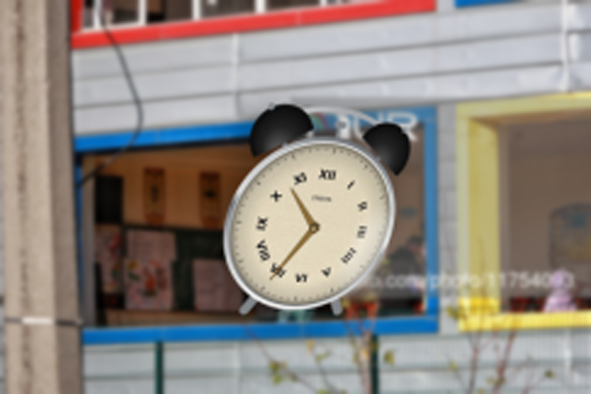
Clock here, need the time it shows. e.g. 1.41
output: 10.35
